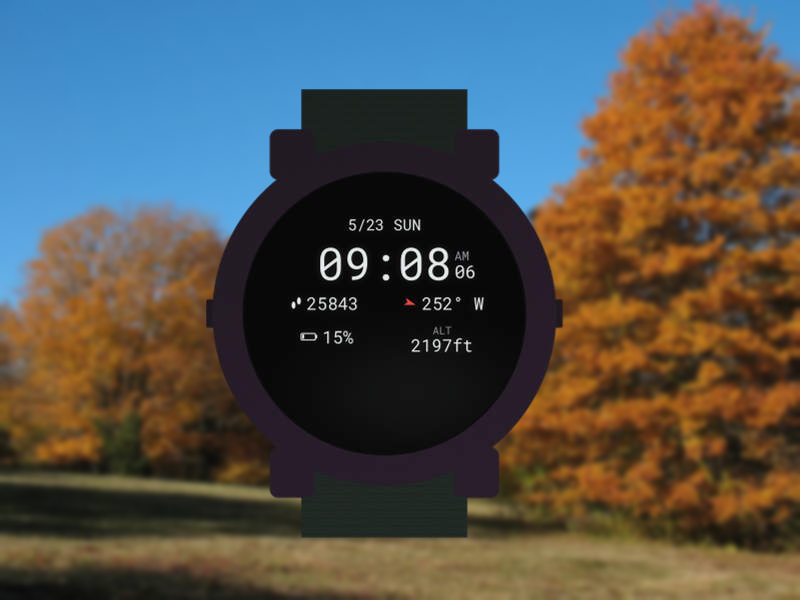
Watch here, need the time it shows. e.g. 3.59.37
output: 9.08.06
